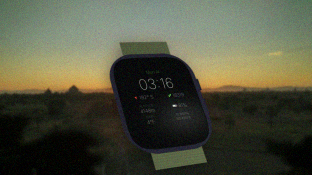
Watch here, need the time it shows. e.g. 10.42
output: 3.16
